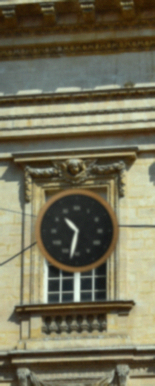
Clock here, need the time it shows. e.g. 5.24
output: 10.32
